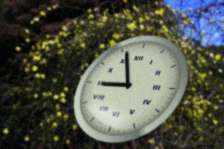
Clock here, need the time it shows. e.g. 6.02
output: 8.56
